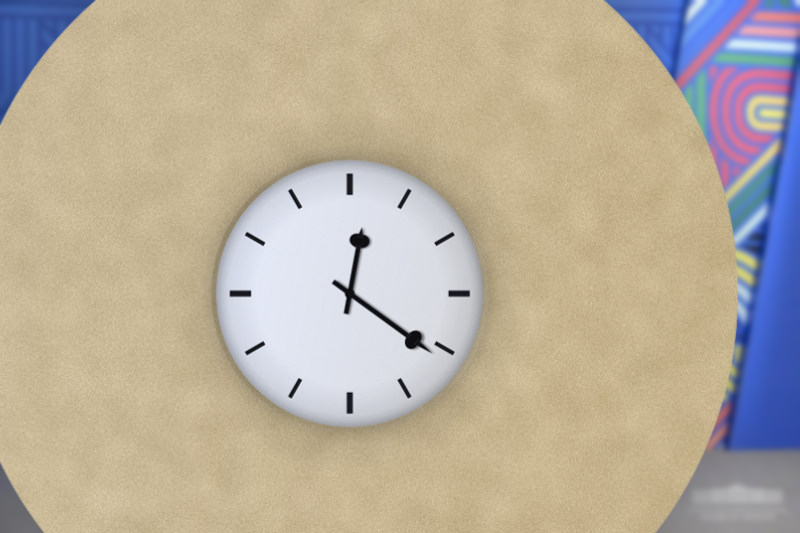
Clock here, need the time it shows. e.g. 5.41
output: 12.21
